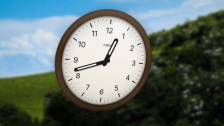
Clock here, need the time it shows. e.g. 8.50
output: 12.42
